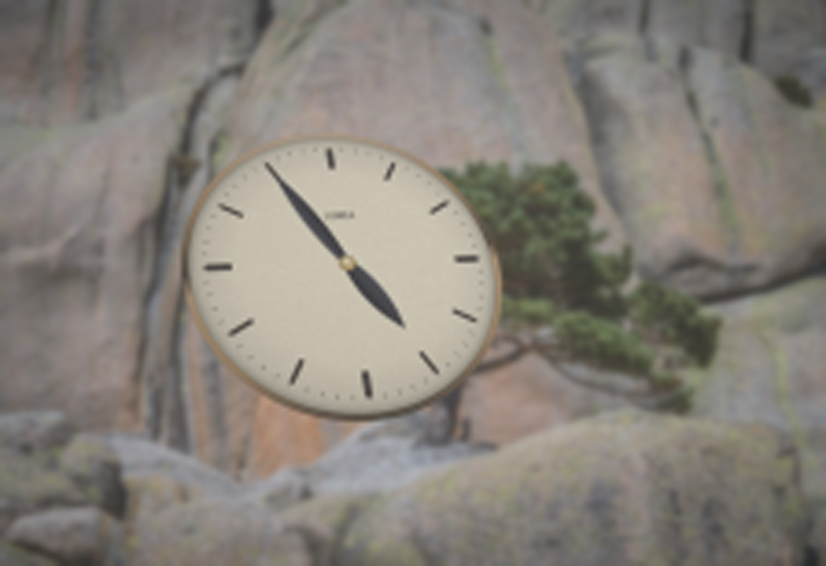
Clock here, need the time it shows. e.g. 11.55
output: 4.55
